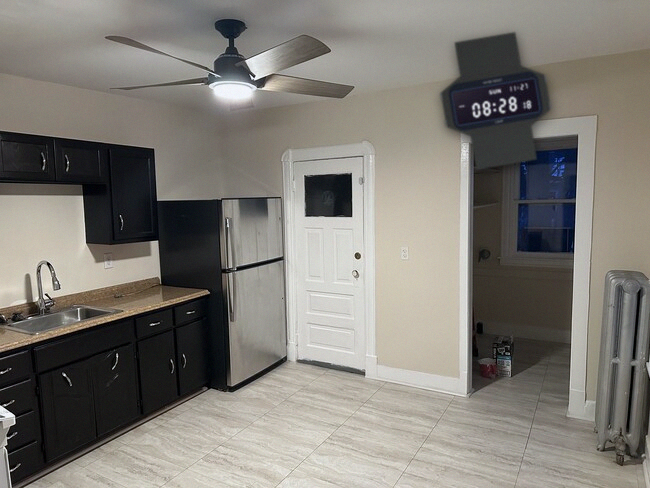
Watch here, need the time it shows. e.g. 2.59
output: 8.28
